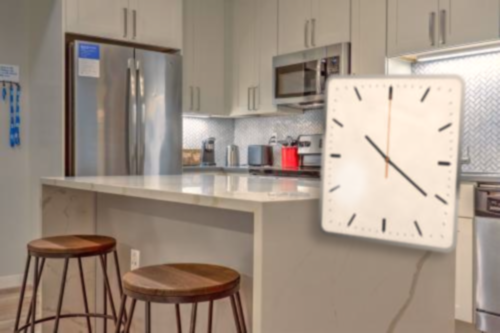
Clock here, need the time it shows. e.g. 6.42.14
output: 10.21.00
